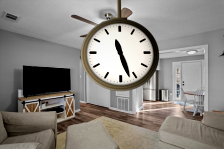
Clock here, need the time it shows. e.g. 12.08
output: 11.27
